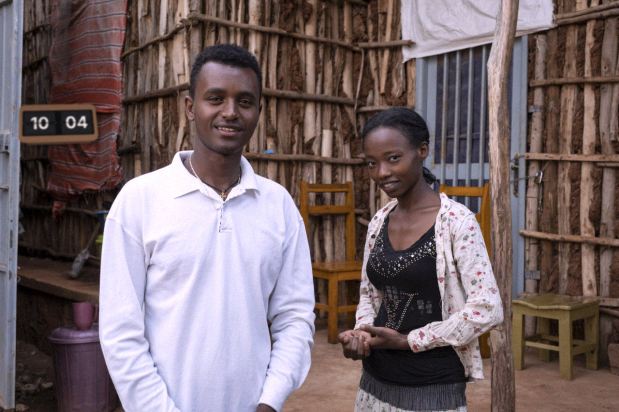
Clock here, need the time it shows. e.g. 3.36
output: 10.04
